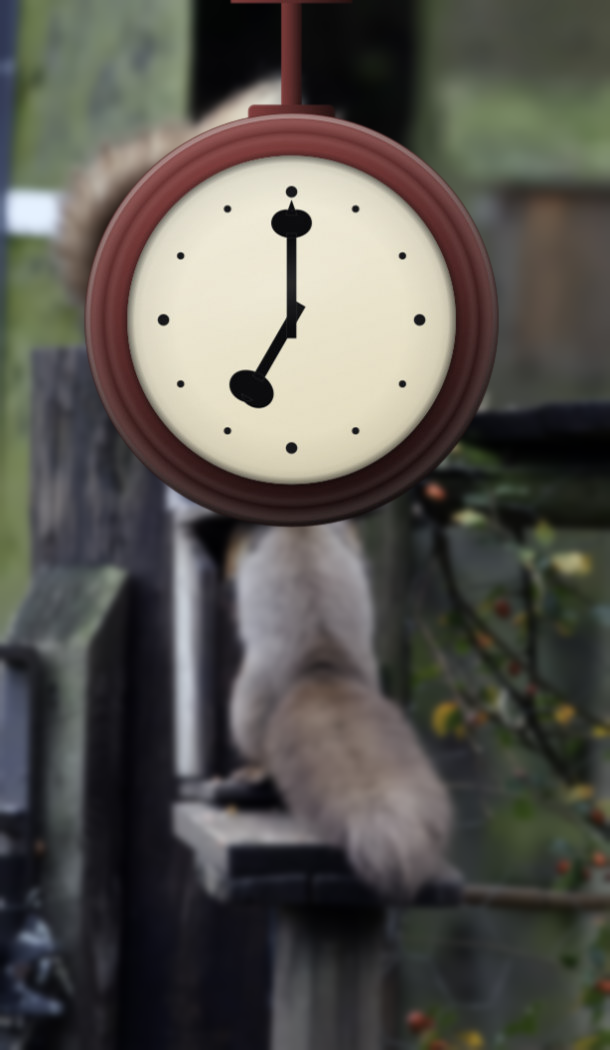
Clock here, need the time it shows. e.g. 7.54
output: 7.00
